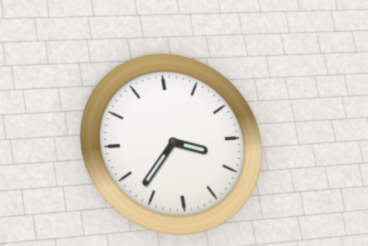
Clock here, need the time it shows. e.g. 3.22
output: 3.37
